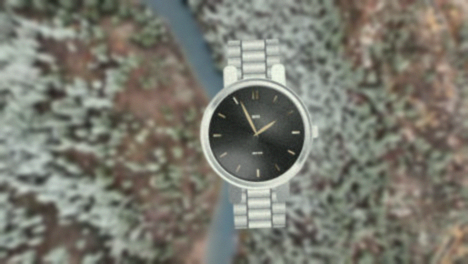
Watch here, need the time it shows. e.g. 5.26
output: 1.56
